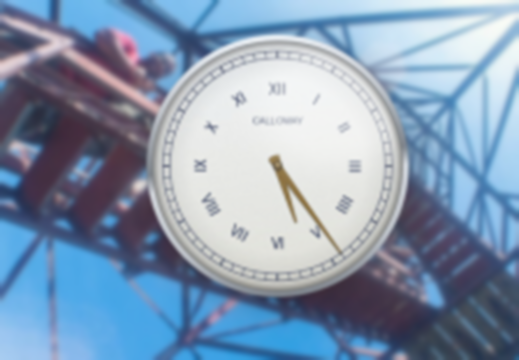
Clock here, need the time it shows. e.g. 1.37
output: 5.24
